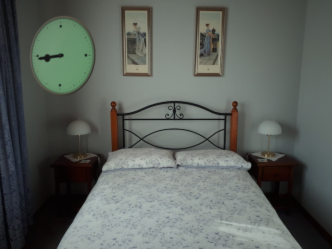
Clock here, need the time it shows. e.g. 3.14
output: 8.44
